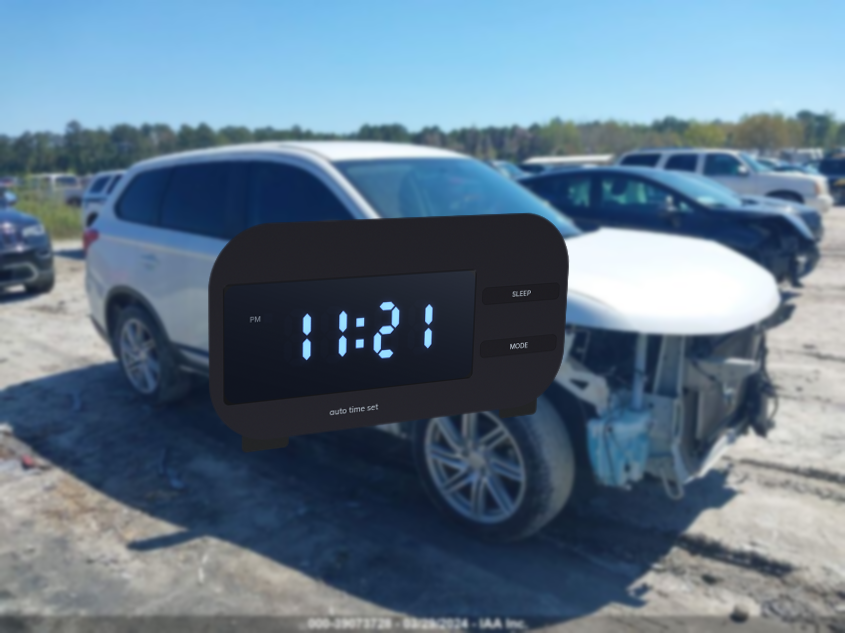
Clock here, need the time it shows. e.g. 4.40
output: 11.21
